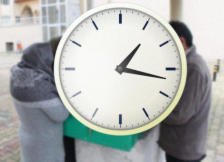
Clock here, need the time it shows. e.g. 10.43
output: 1.17
